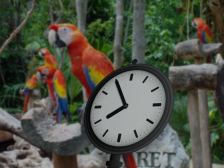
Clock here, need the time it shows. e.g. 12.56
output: 7.55
